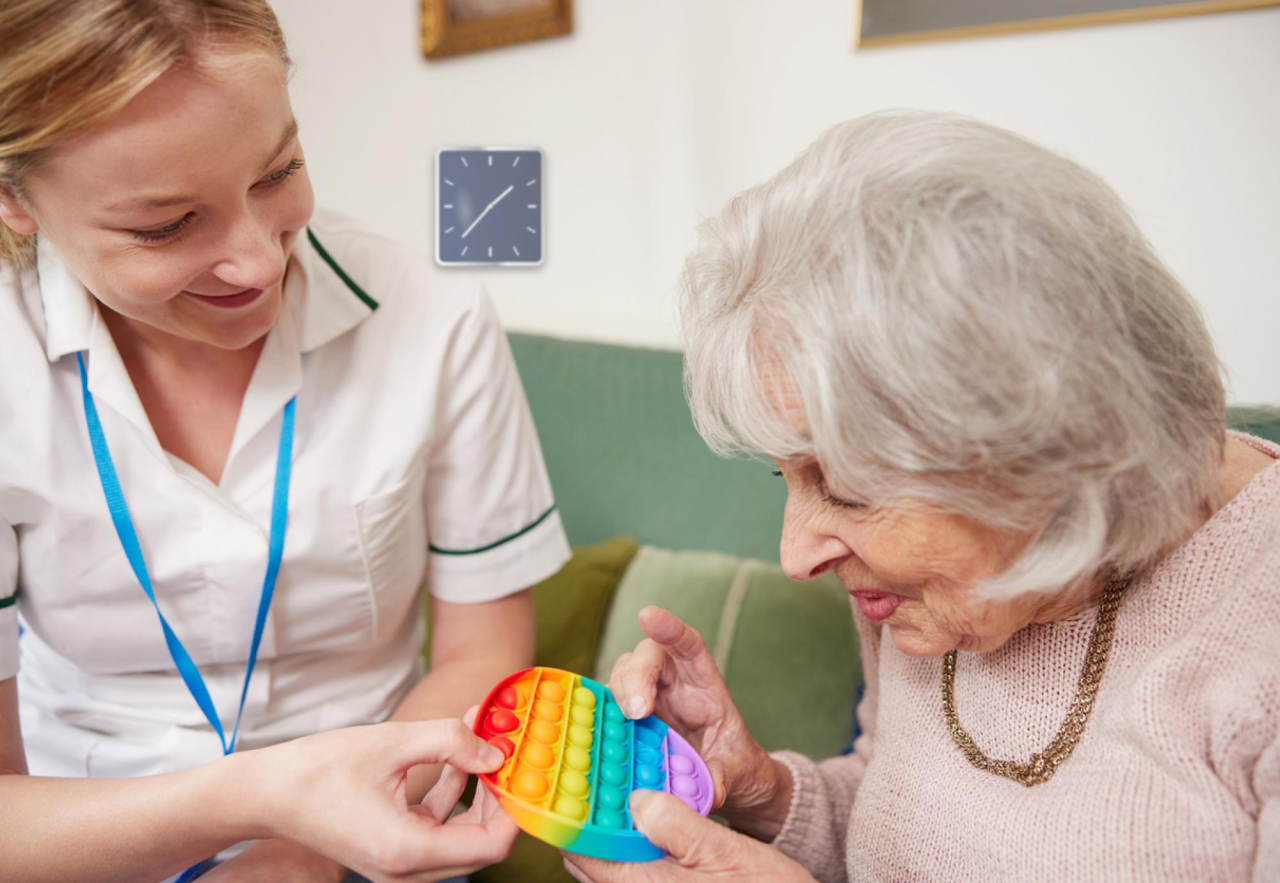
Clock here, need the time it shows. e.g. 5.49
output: 1.37
